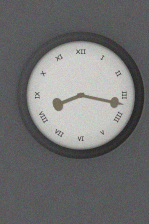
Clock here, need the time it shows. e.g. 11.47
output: 8.17
